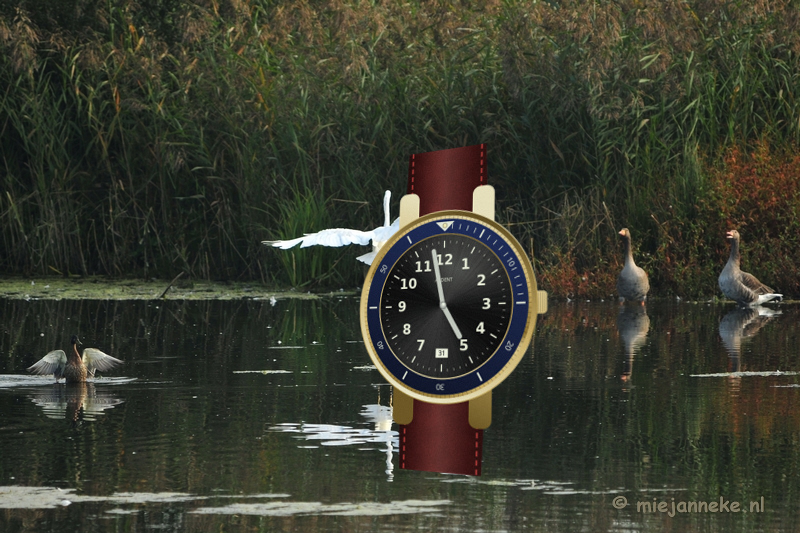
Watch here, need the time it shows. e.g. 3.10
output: 4.58
